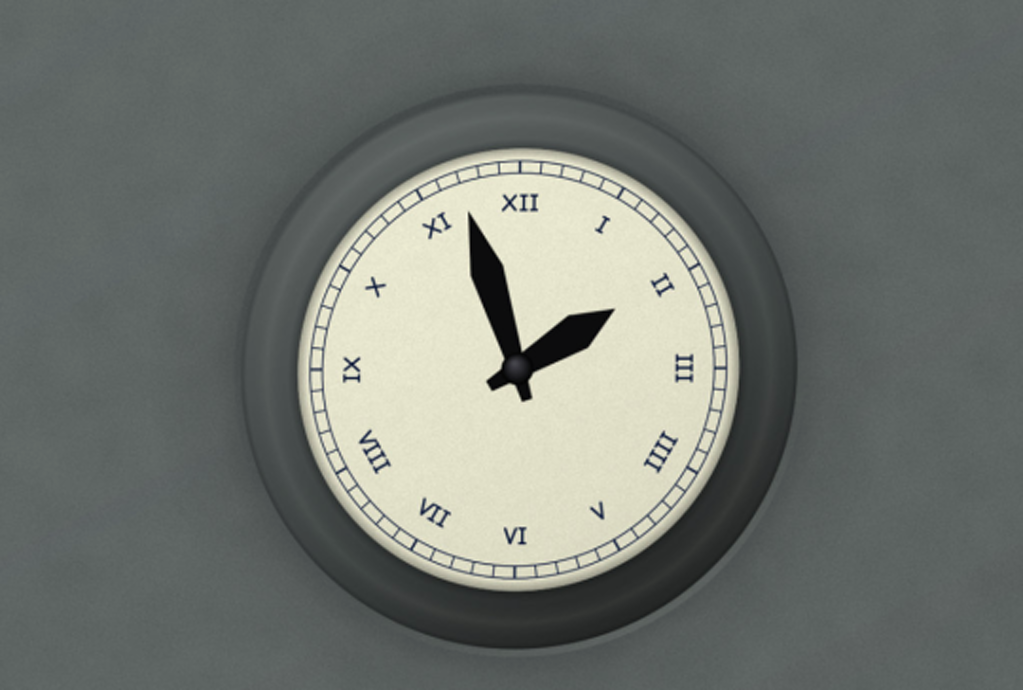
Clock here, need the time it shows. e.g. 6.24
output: 1.57
